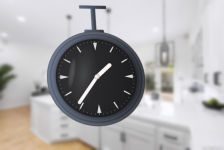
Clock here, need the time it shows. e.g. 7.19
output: 1.36
